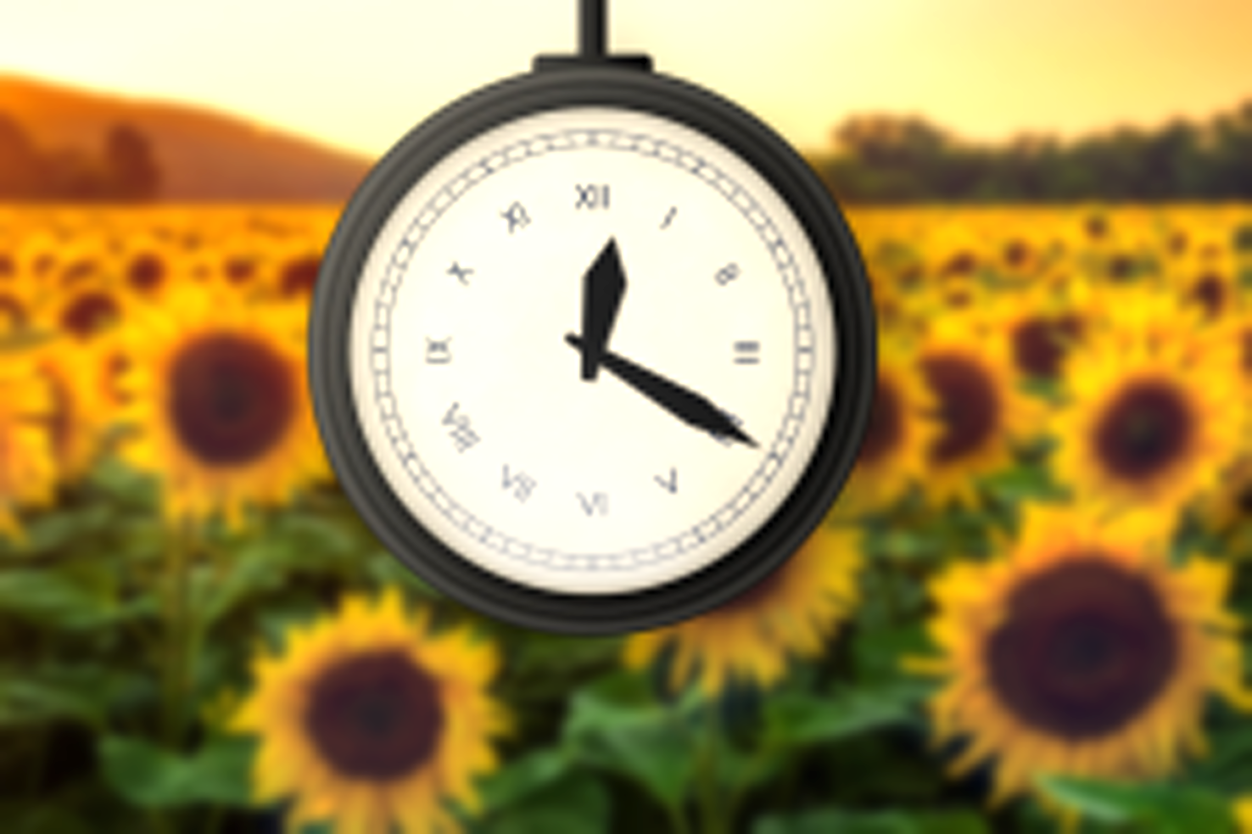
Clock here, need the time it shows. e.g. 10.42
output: 12.20
